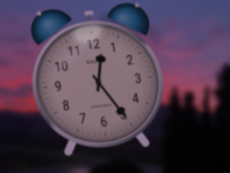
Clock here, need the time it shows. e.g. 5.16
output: 12.25
